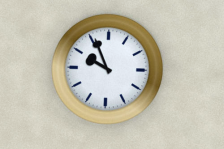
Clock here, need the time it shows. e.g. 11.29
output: 9.56
